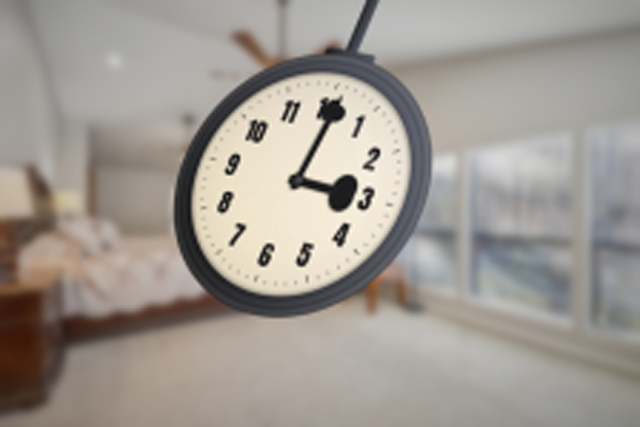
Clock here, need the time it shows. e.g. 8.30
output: 3.01
